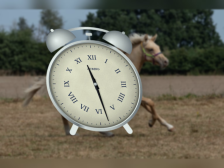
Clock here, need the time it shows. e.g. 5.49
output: 11.28
